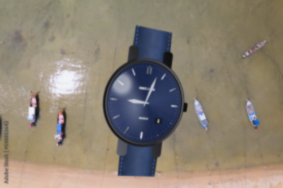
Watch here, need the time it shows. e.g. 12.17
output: 9.03
